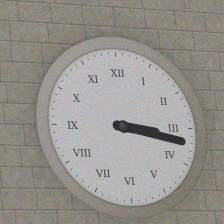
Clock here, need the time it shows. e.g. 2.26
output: 3.17
